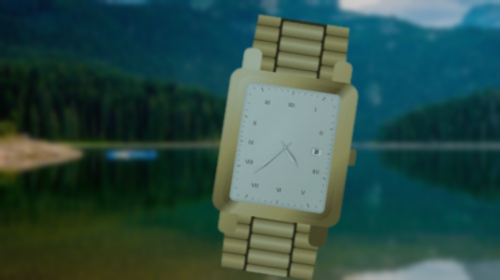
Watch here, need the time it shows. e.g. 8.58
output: 4.37
